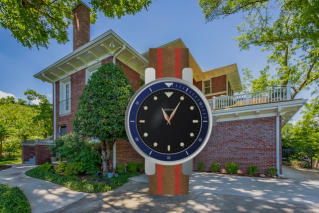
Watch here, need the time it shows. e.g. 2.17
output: 11.05
